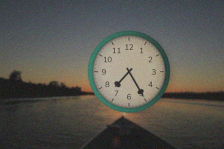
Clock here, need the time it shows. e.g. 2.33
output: 7.25
